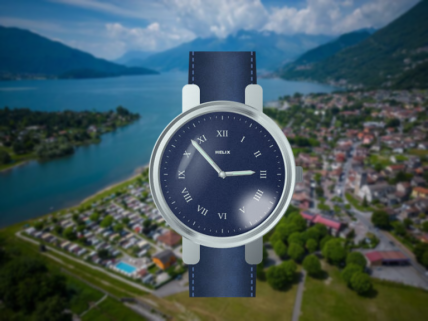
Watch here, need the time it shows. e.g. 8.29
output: 2.53
